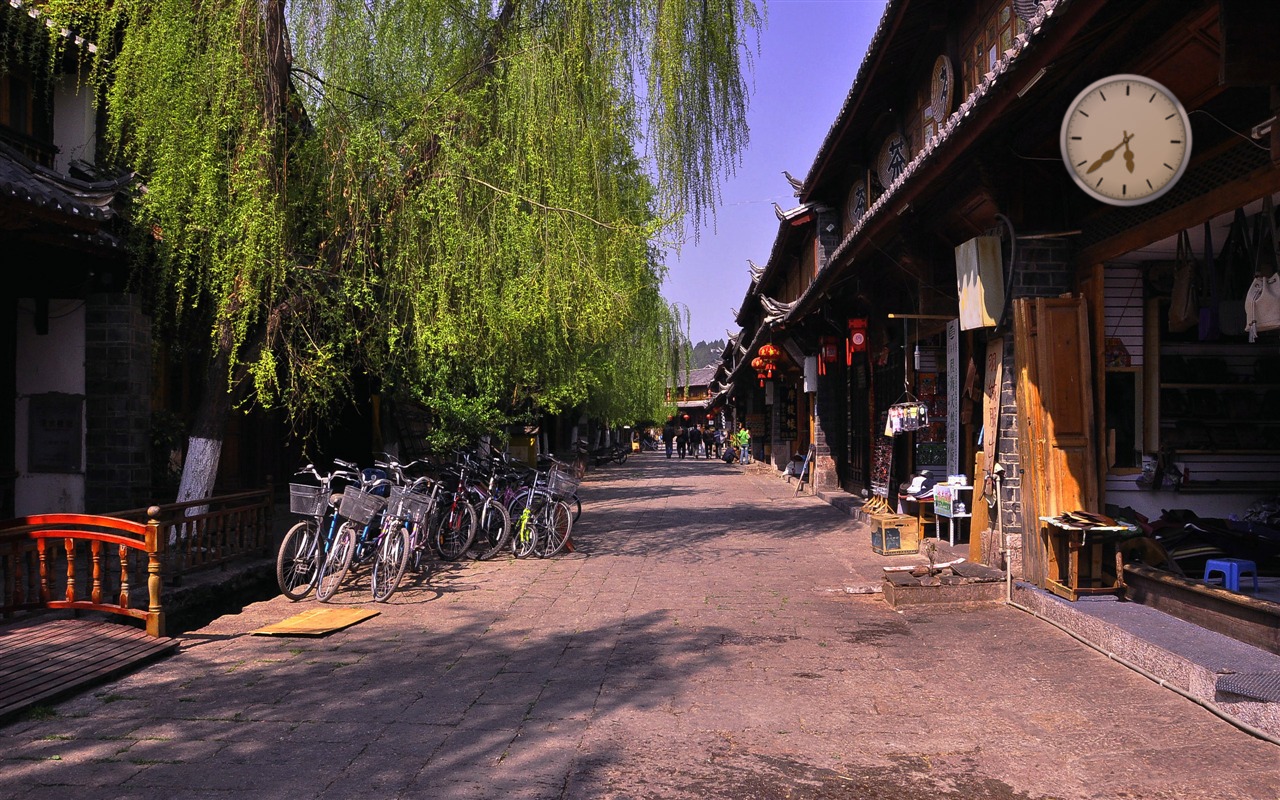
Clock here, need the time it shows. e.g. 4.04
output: 5.38
